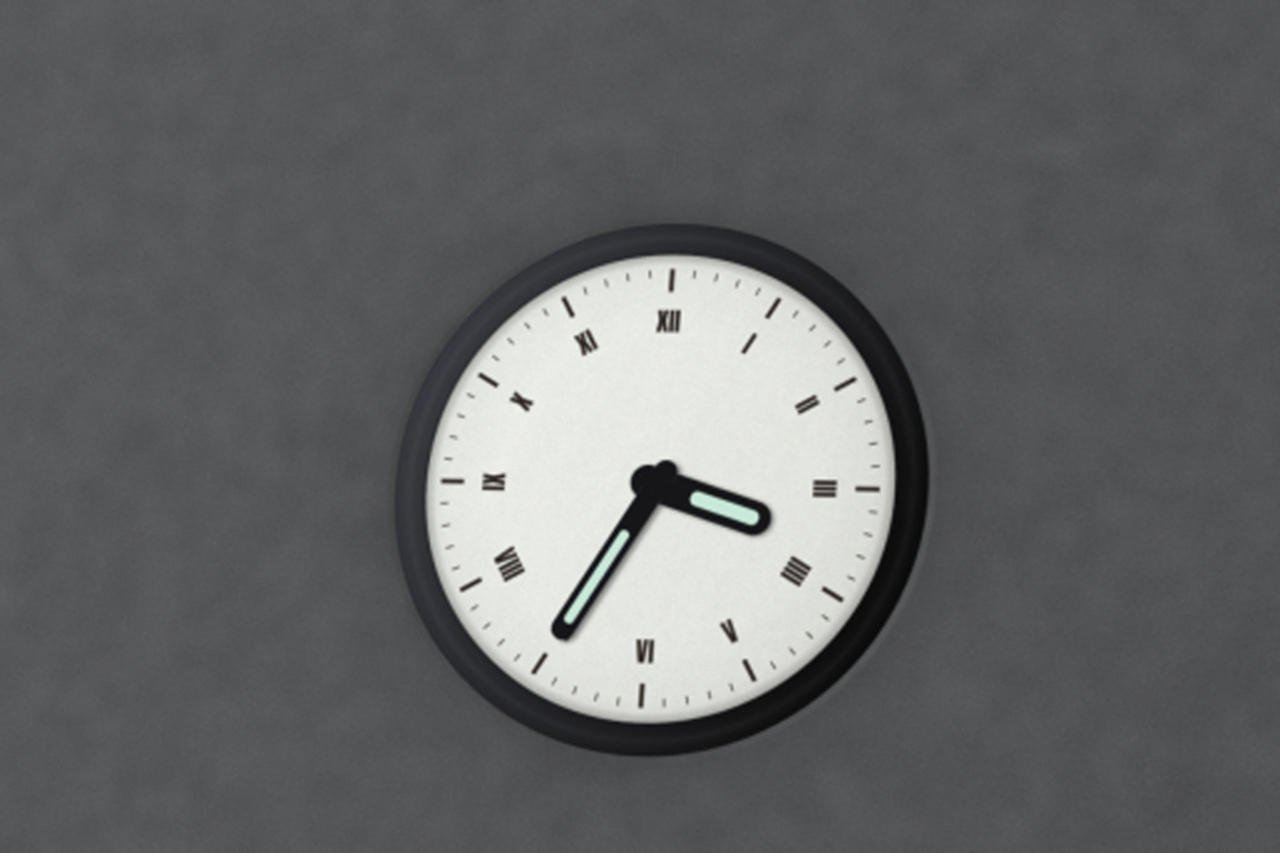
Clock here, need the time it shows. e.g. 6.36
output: 3.35
